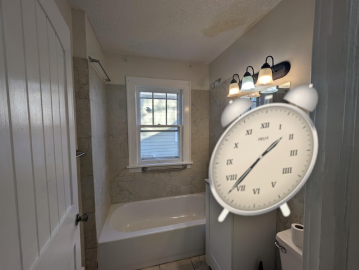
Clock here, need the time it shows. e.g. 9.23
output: 1.37
